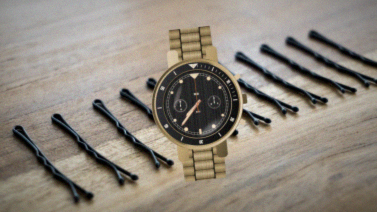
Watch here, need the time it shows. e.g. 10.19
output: 7.37
